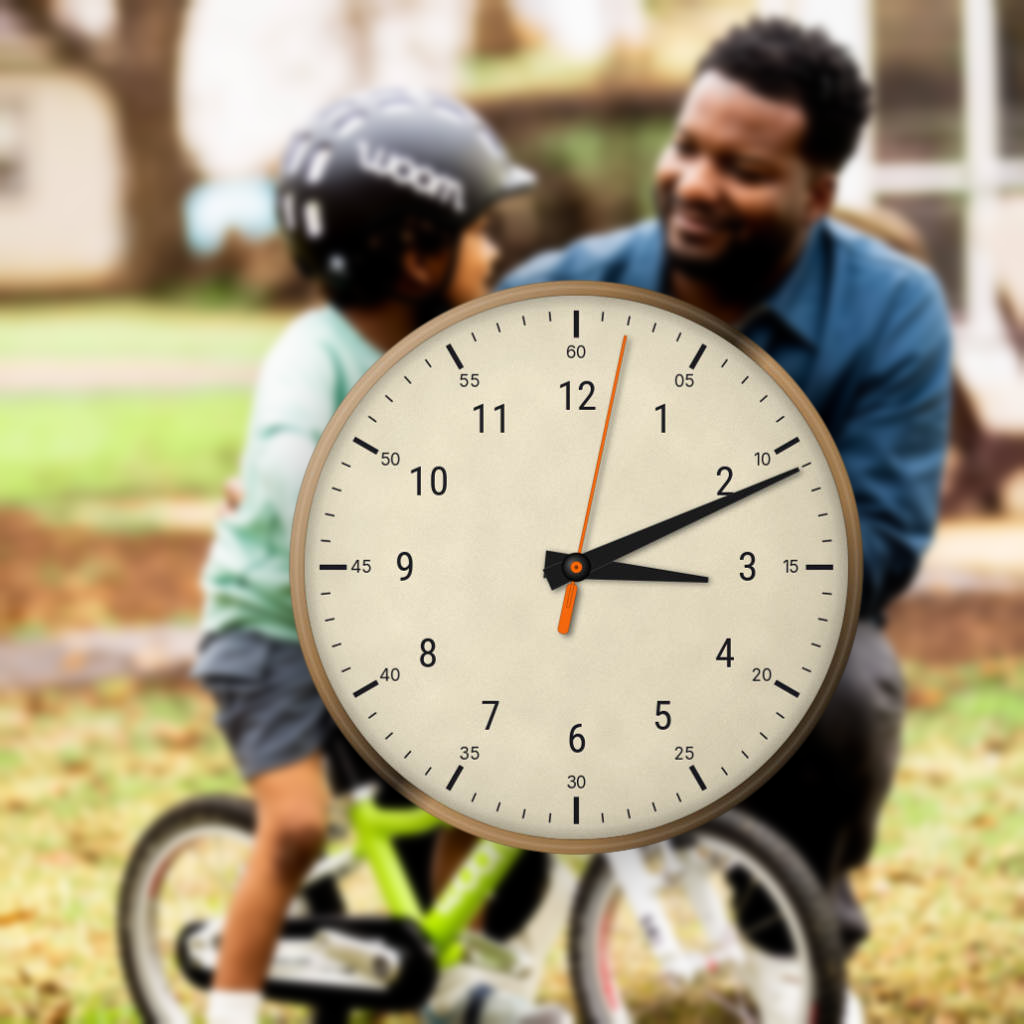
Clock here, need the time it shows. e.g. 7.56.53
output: 3.11.02
